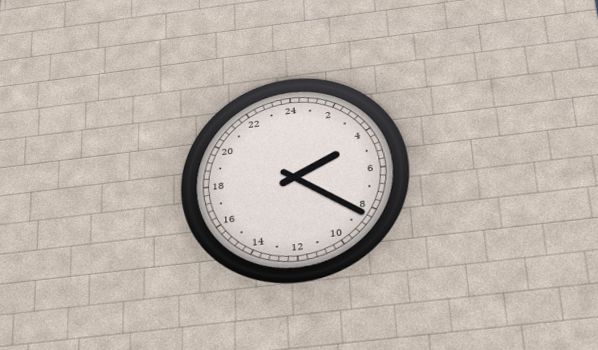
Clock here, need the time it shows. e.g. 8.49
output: 4.21
